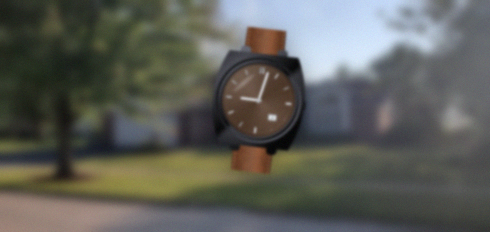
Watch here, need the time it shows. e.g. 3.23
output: 9.02
